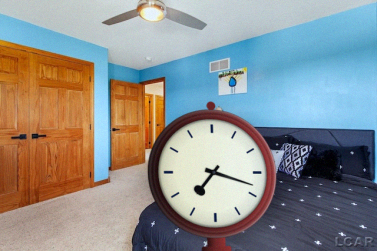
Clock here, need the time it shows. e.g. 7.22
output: 7.18
